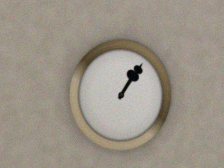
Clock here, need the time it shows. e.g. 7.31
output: 1.06
